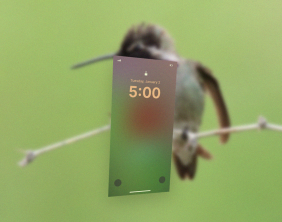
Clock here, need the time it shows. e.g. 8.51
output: 5.00
